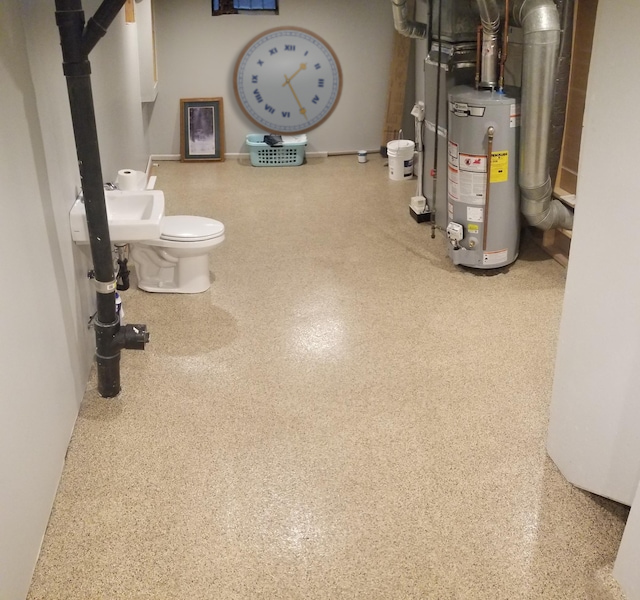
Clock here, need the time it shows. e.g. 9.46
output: 1.25
